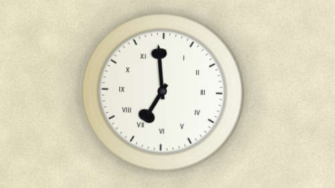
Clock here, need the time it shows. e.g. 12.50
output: 6.59
